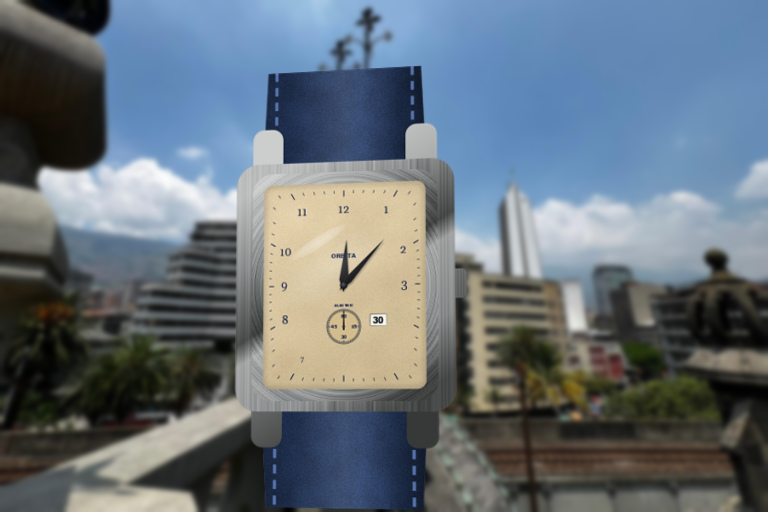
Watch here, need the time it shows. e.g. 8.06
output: 12.07
